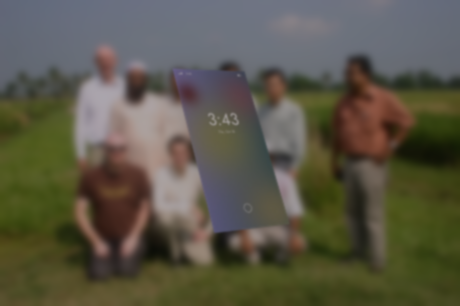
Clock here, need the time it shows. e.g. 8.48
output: 3.43
